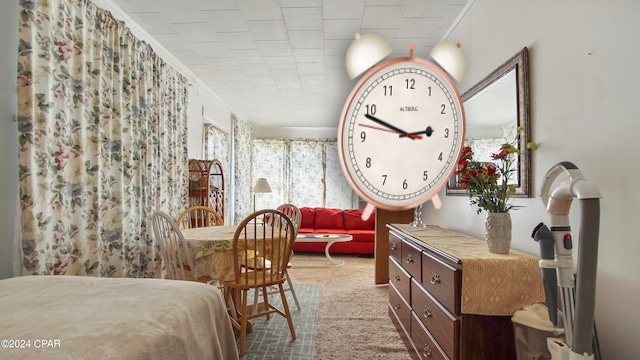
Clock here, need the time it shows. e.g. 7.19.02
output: 2.48.47
